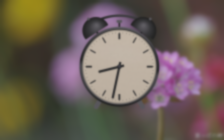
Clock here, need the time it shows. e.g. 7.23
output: 8.32
